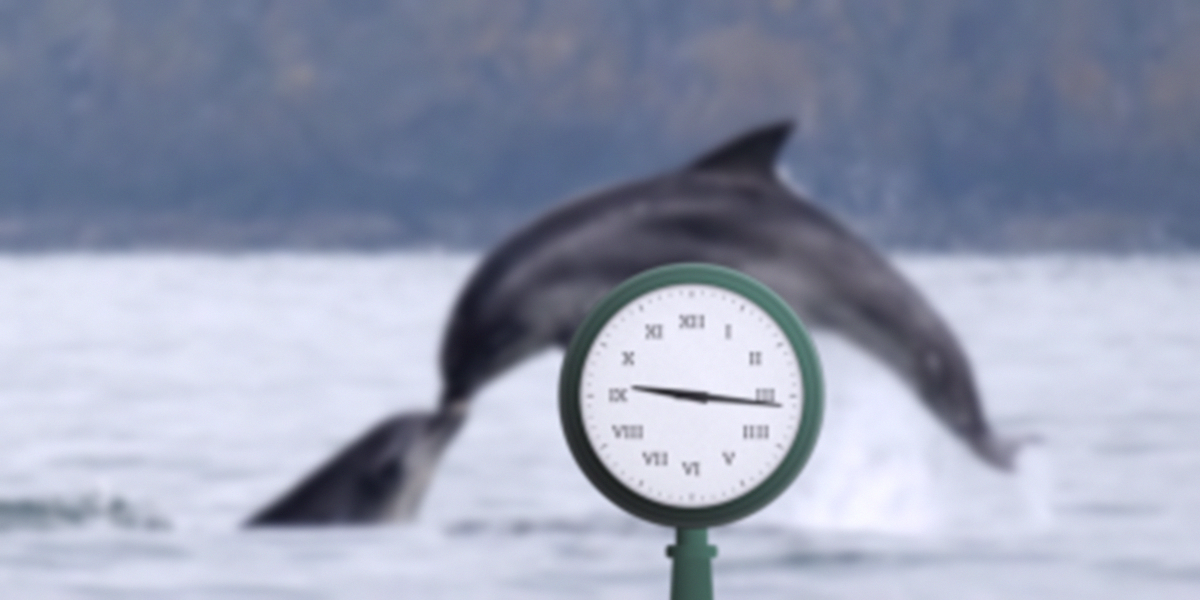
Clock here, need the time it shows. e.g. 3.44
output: 9.16
